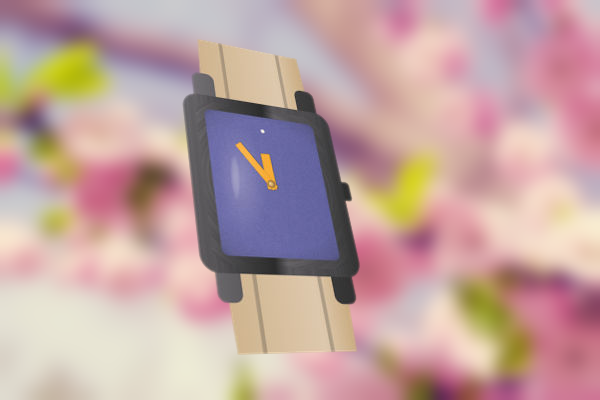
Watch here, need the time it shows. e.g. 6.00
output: 11.54
